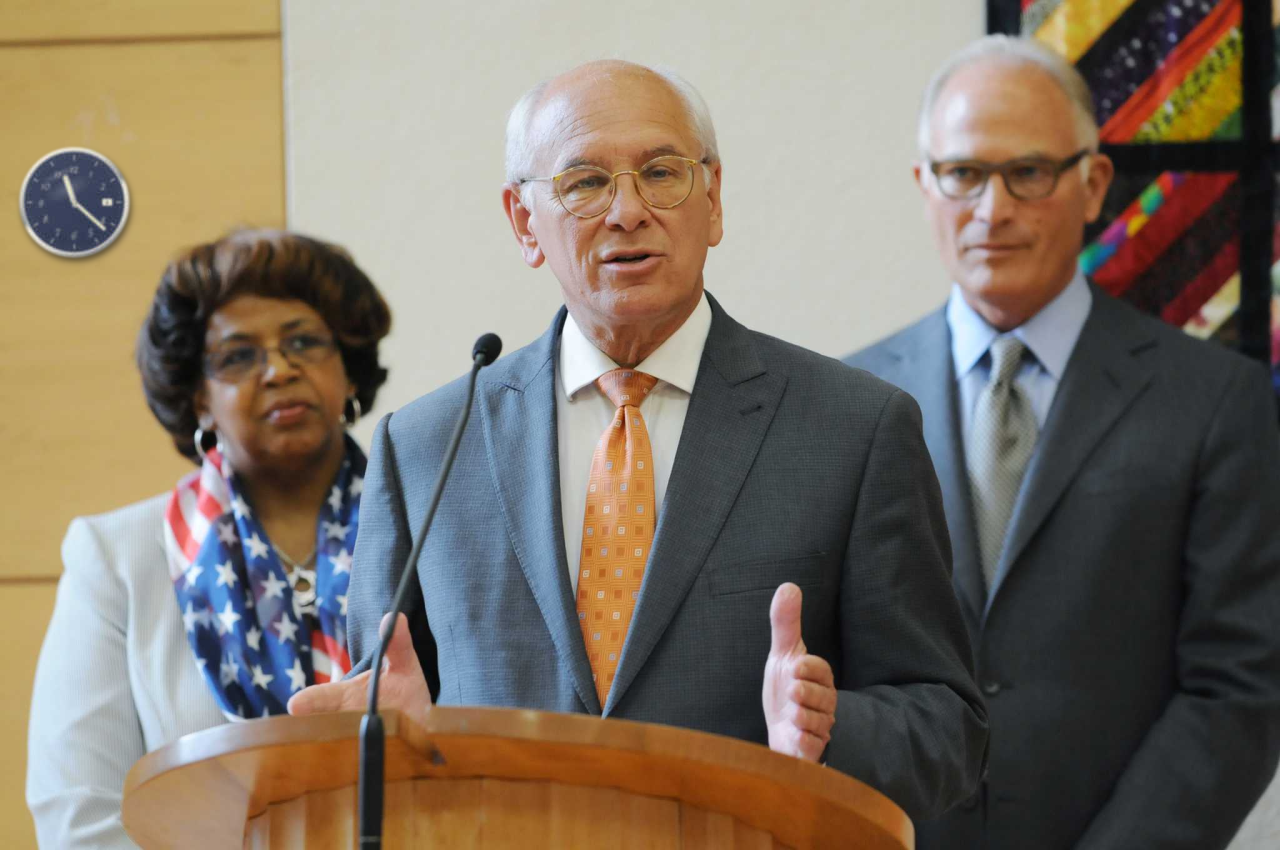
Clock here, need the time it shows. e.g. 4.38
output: 11.22
